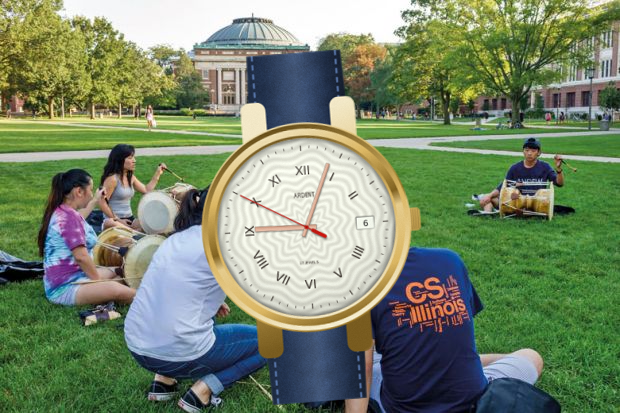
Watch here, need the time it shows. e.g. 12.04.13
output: 9.03.50
